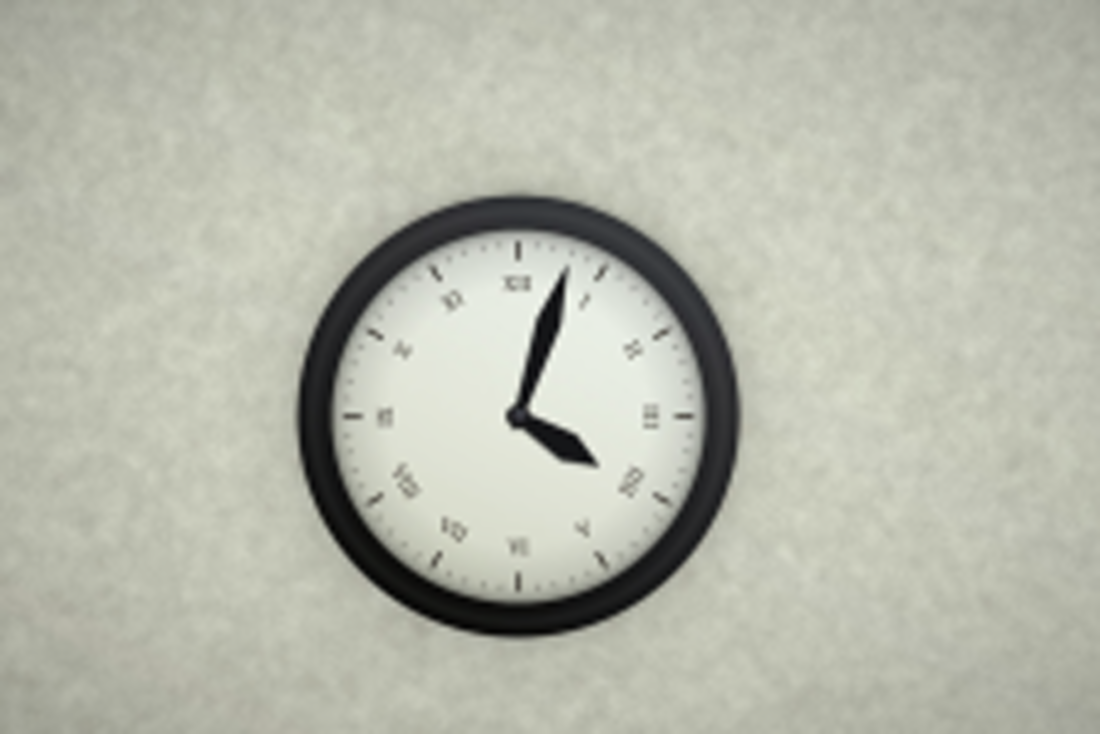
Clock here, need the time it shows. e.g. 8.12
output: 4.03
